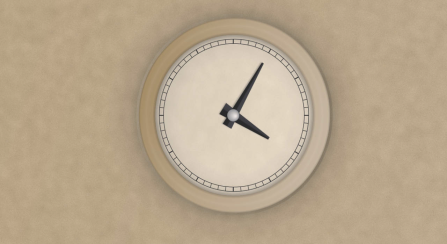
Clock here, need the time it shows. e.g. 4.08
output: 4.05
